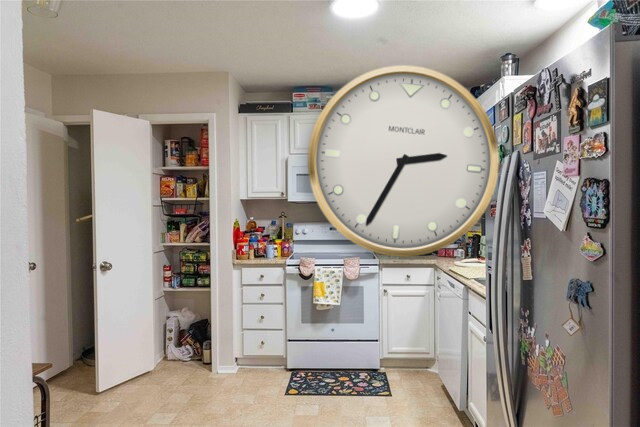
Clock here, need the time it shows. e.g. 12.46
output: 2.34
